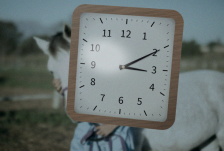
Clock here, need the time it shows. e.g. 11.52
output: 3.10
